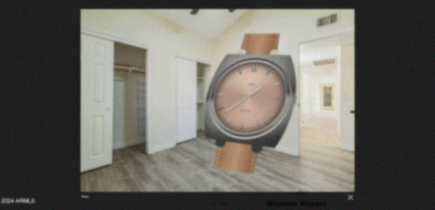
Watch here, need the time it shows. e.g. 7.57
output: 1.38
